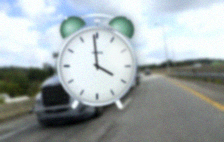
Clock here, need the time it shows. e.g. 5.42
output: 3.59
